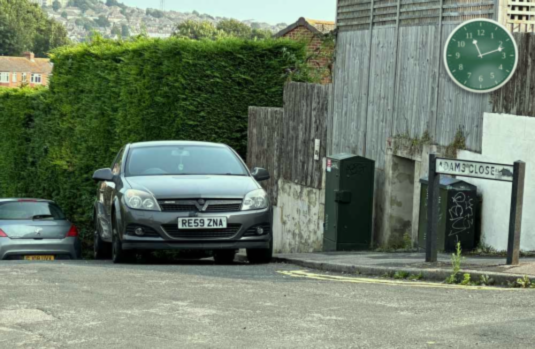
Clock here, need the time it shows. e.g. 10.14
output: 11.12
